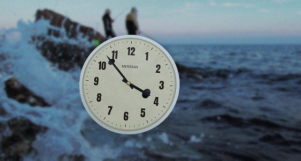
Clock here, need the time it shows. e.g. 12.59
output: 3.53
